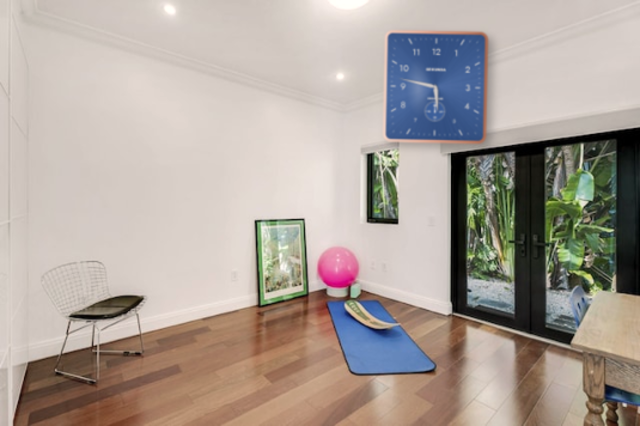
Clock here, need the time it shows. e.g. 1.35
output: 5.47
